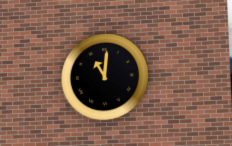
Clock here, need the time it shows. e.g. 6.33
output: 11.01
